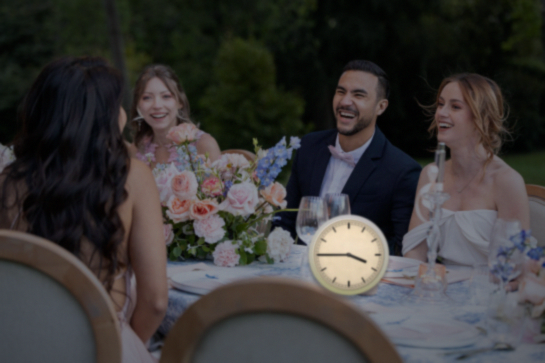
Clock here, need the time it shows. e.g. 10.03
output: 3.45
